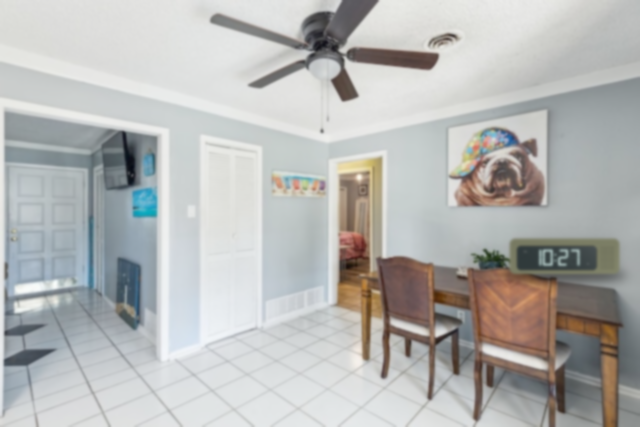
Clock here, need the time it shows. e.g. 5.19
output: 10.27
